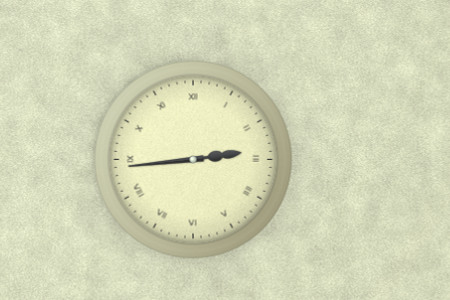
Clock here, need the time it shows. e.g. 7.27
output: 2.44
